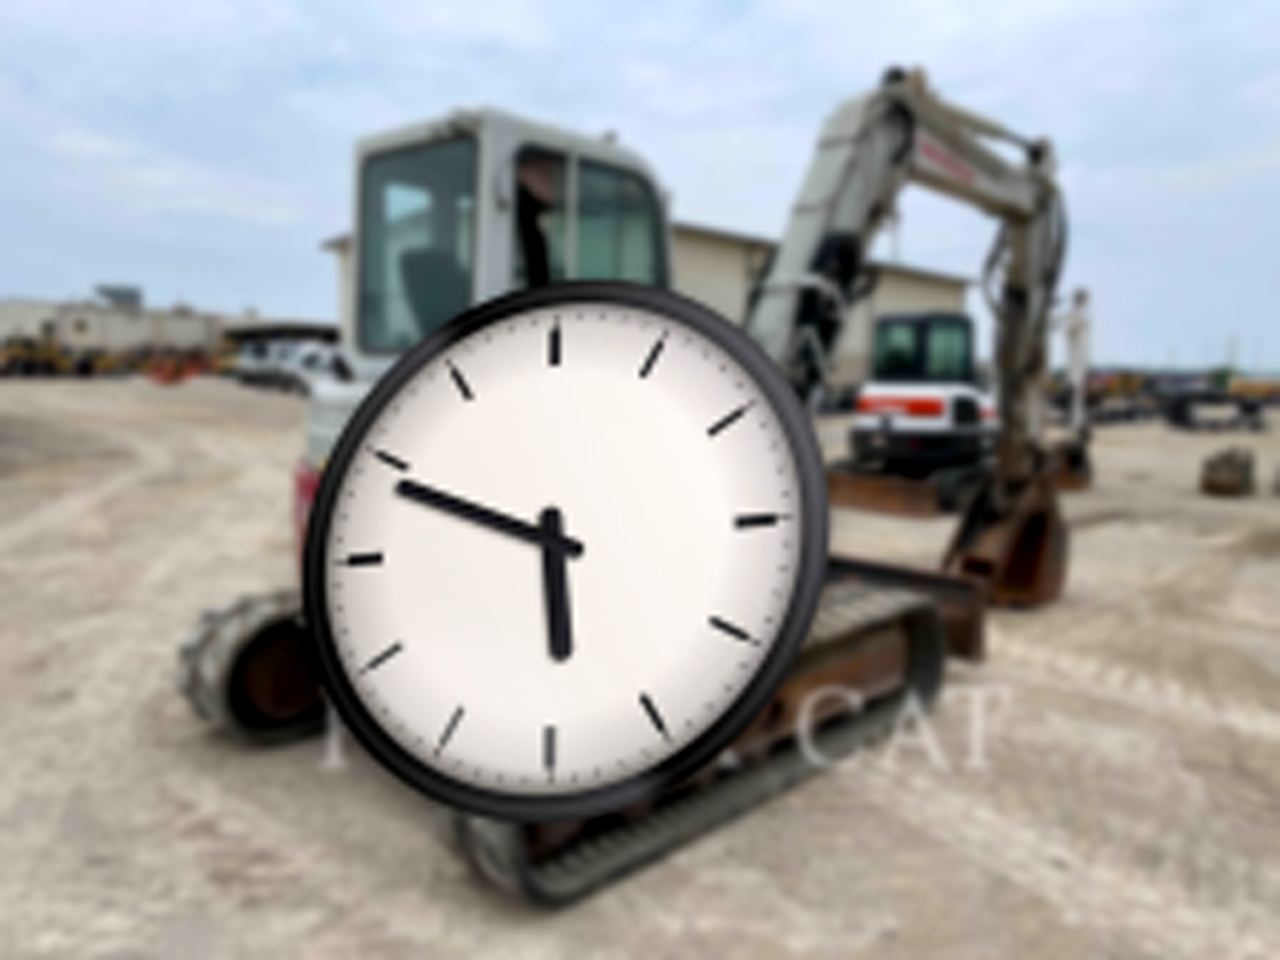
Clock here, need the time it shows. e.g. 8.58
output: 5.49
